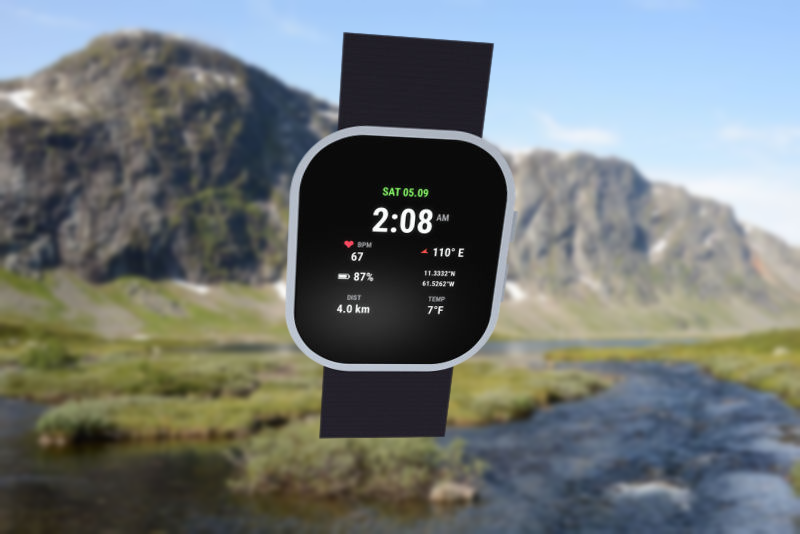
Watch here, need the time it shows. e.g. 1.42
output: 2.08
